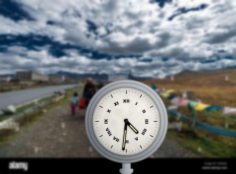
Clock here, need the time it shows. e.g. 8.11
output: 4.31
